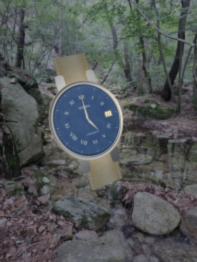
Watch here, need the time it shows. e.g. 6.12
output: 5.00
